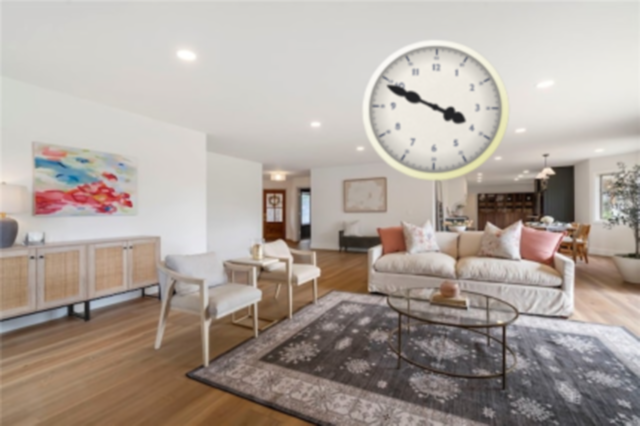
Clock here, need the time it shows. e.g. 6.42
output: 3.49
